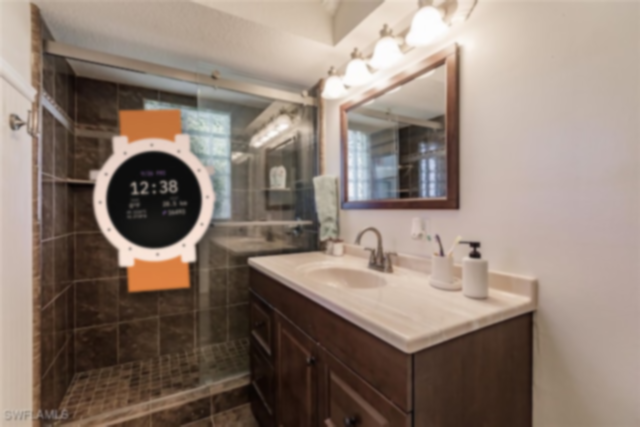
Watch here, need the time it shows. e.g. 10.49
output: 12.38
